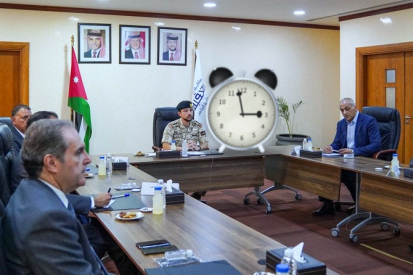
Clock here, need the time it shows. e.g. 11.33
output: 2.58
